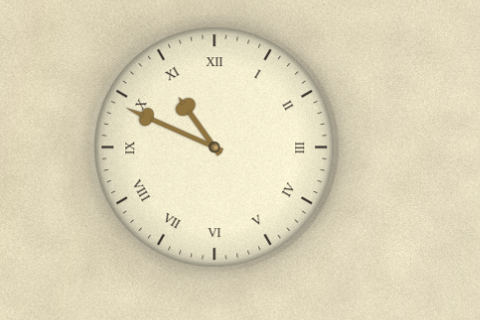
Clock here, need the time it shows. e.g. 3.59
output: 10.49
